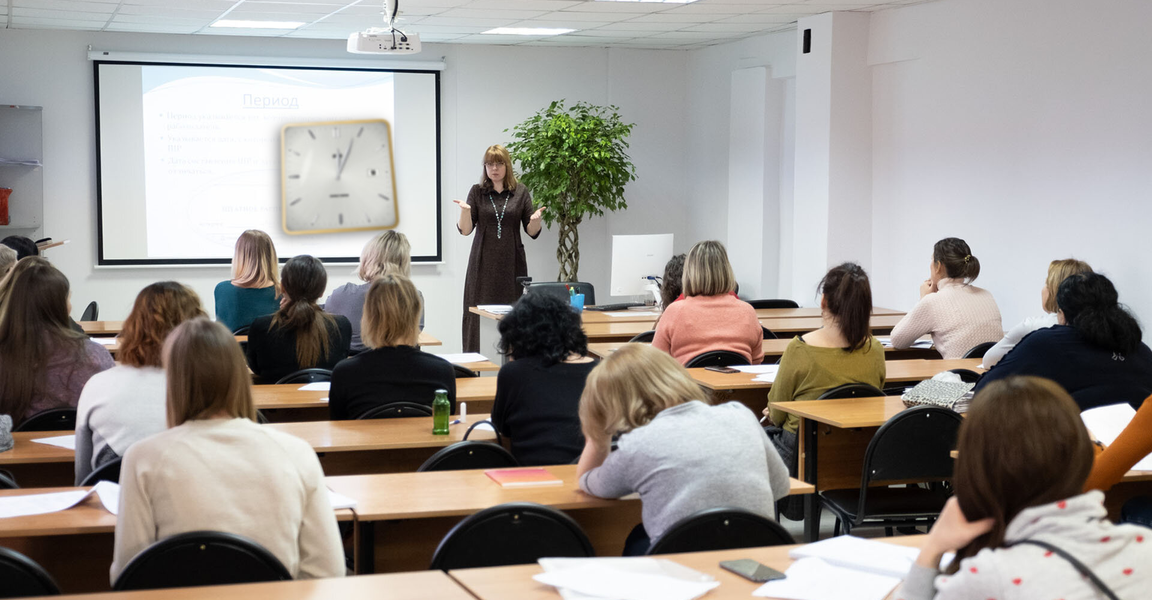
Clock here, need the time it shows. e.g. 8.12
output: 12.04
